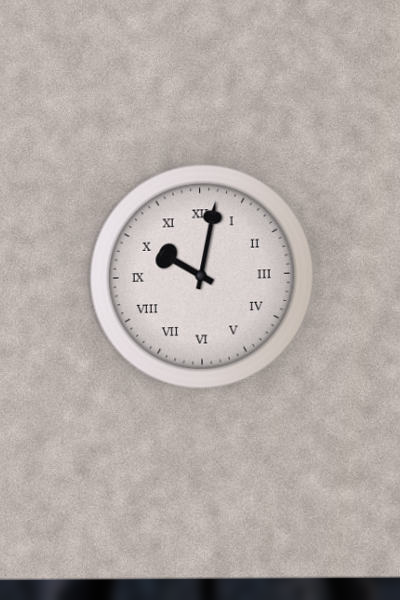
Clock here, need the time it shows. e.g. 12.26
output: 10.02
